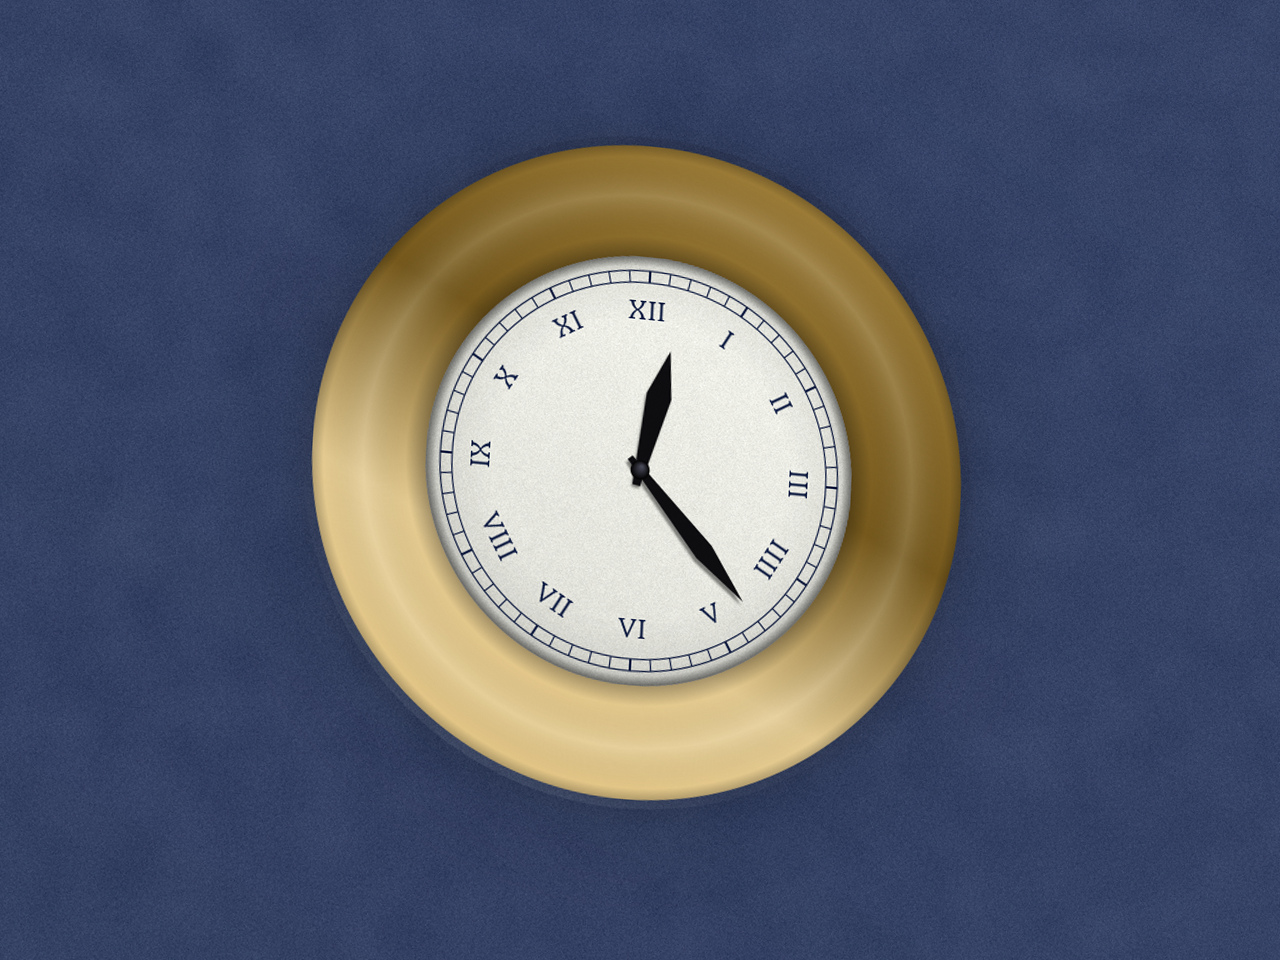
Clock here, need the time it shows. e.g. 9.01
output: 12.23
